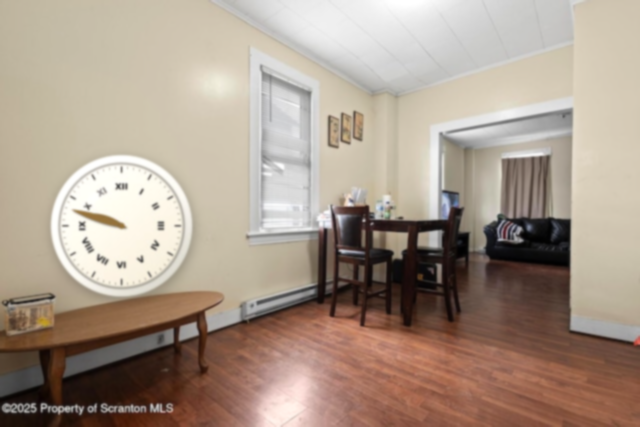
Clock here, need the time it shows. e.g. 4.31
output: 9.48
